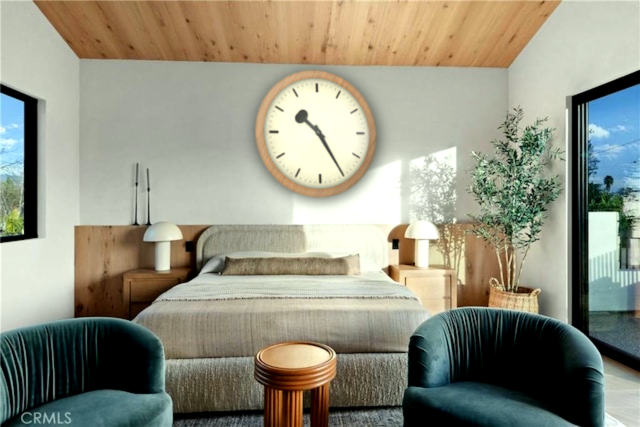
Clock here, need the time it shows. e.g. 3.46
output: 10.25
